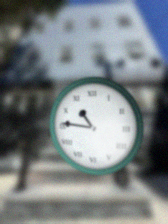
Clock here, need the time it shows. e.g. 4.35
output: 10.46
